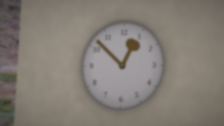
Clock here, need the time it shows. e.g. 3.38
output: 12.52
